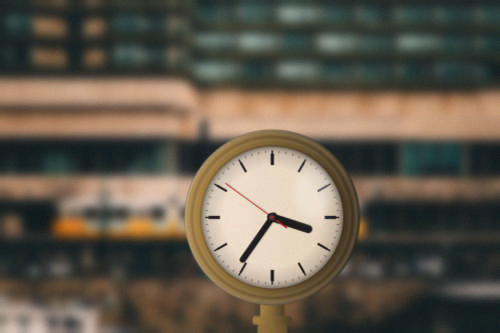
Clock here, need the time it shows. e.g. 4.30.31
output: 3.35.51
